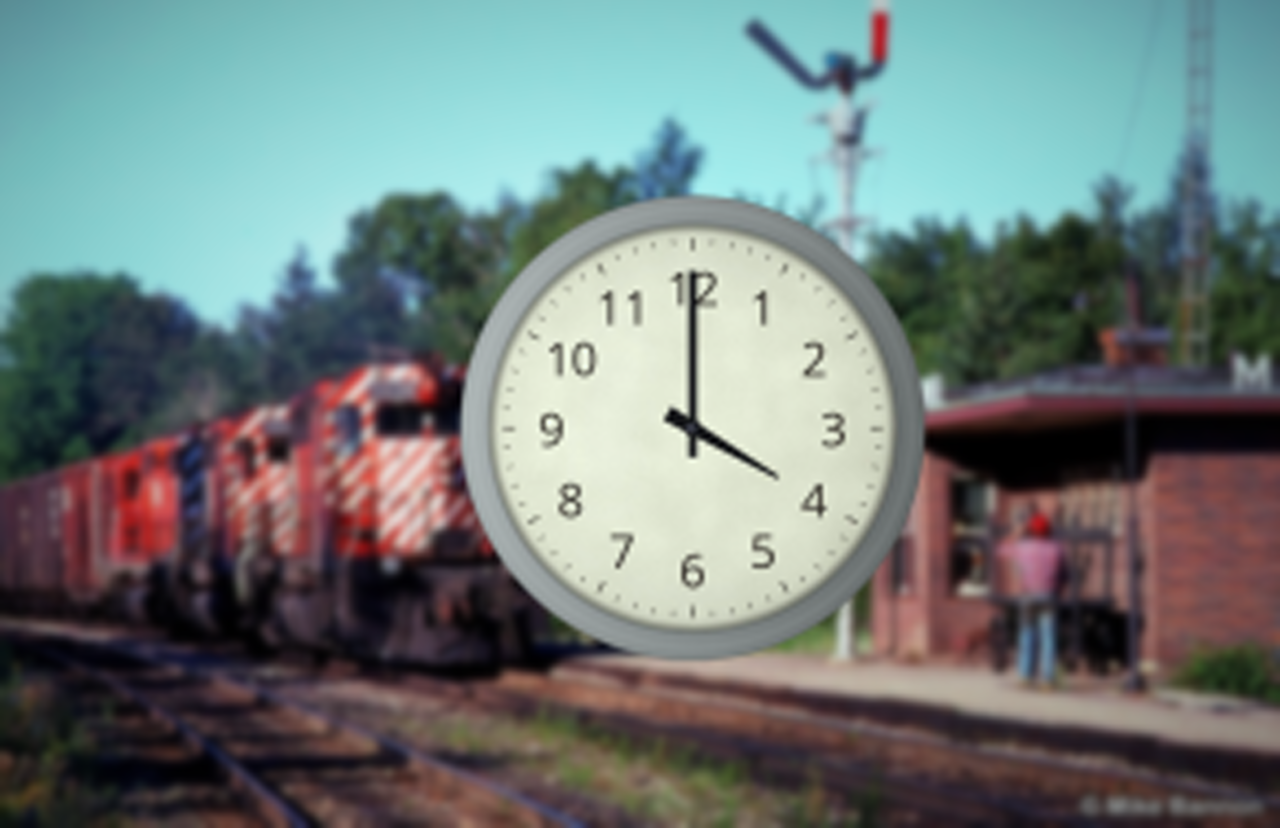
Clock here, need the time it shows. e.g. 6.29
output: 4.00
